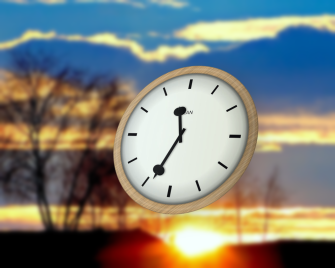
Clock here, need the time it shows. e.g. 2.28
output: 11.34
